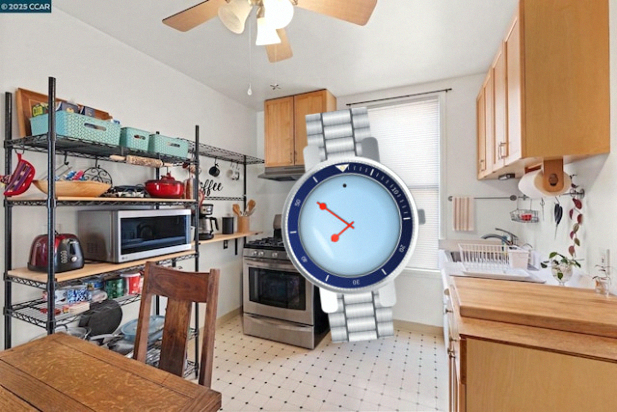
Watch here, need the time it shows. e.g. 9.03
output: 7.52
